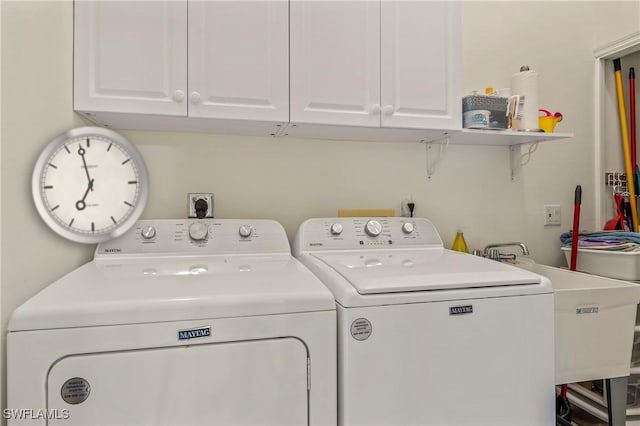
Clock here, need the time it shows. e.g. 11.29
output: 6.58
